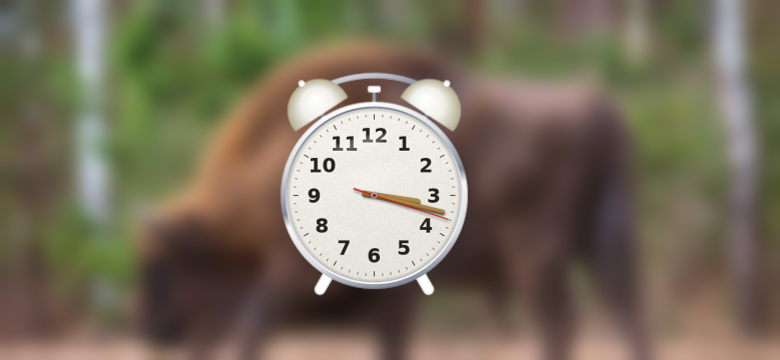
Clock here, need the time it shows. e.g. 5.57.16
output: 3.17.18
